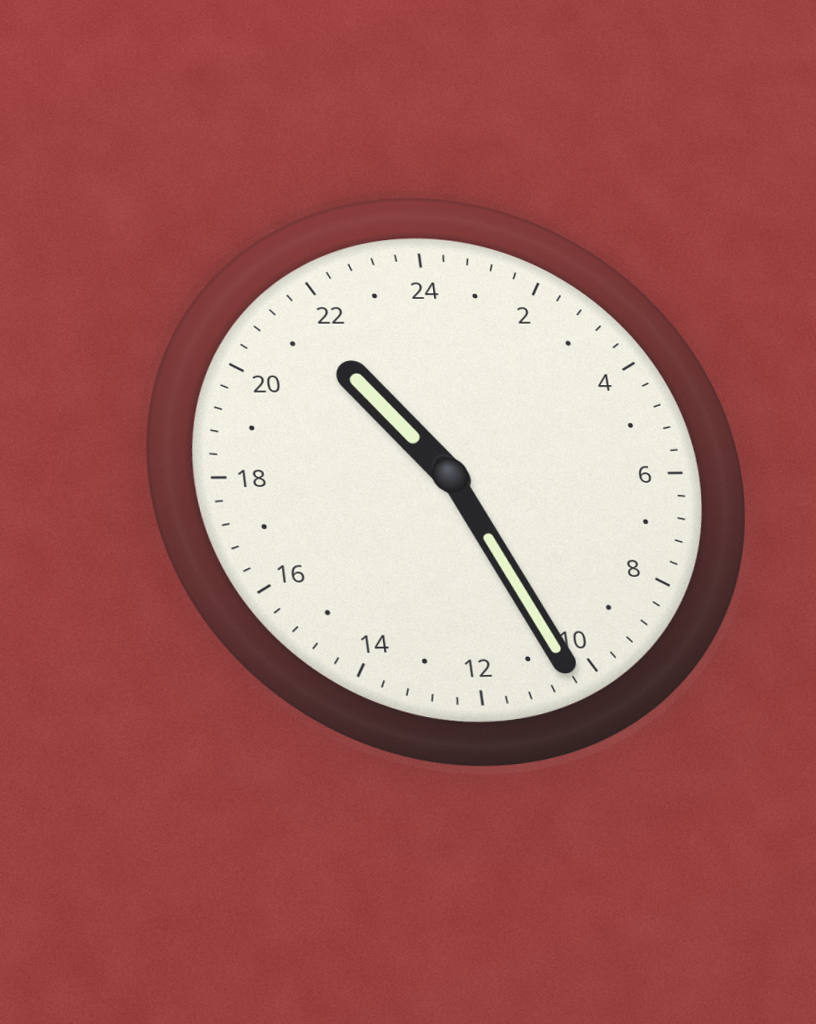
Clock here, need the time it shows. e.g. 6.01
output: 21.26
